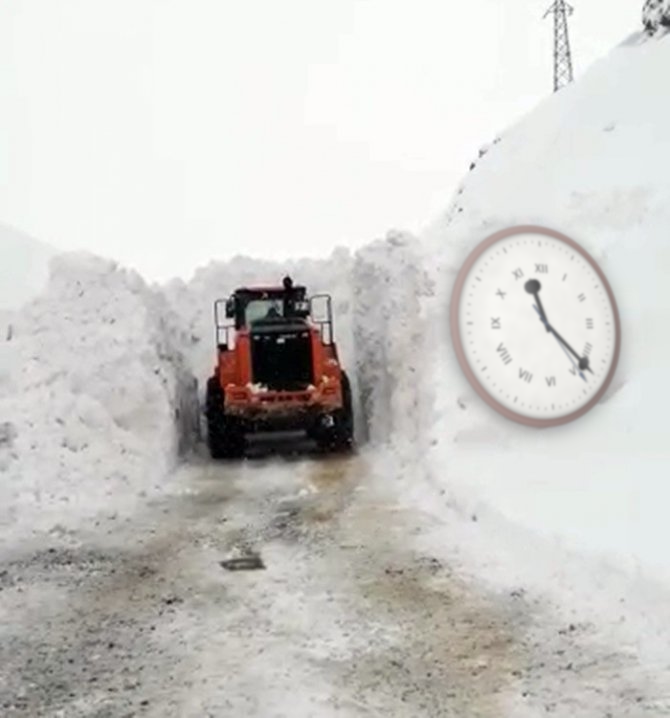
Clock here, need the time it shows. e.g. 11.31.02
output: 11.22.24
